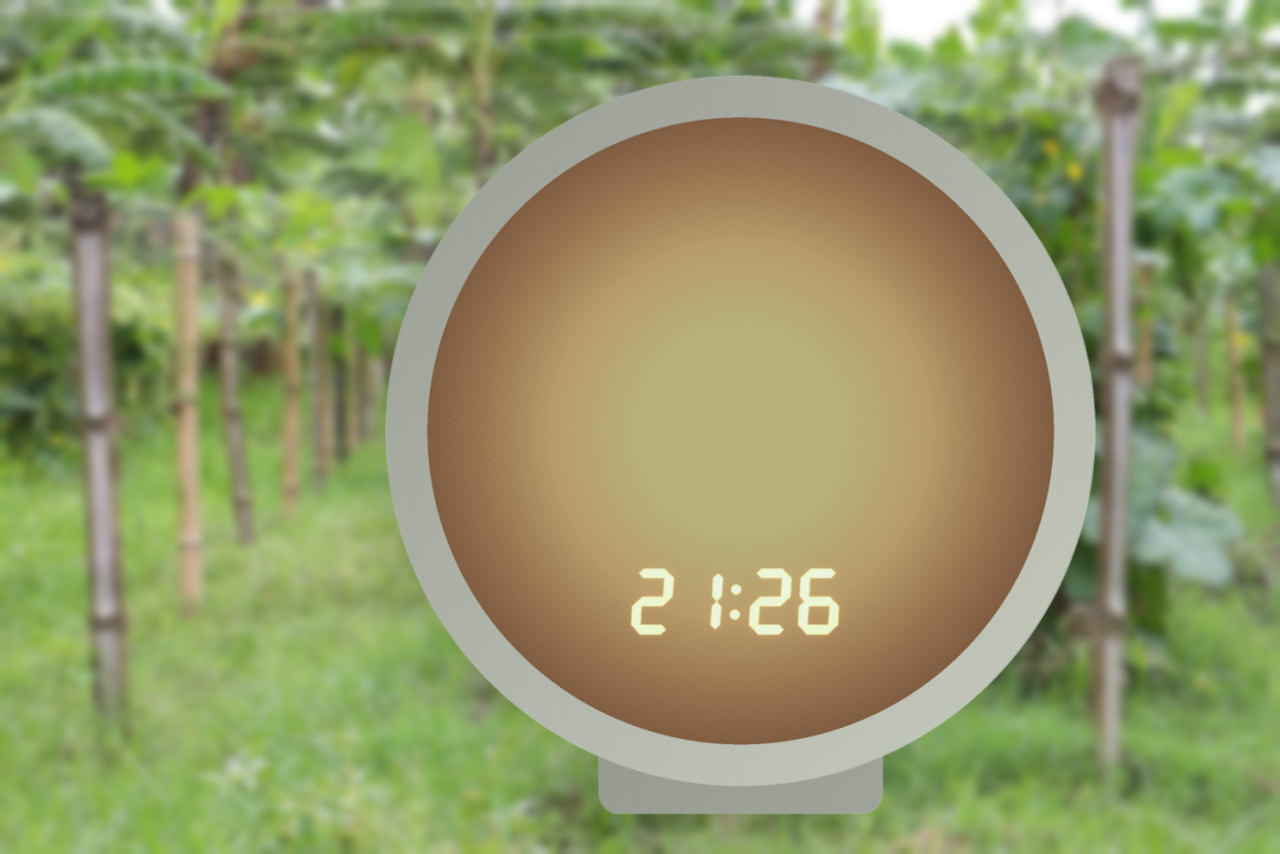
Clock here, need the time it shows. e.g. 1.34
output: 21.26
